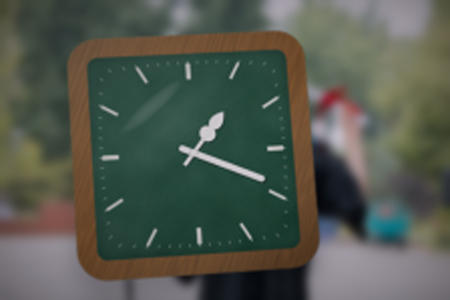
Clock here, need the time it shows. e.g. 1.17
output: 1.19
